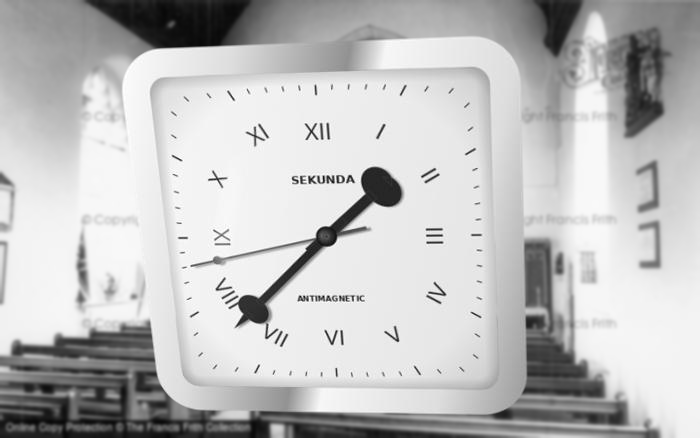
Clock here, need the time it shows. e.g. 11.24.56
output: 1.37.43
